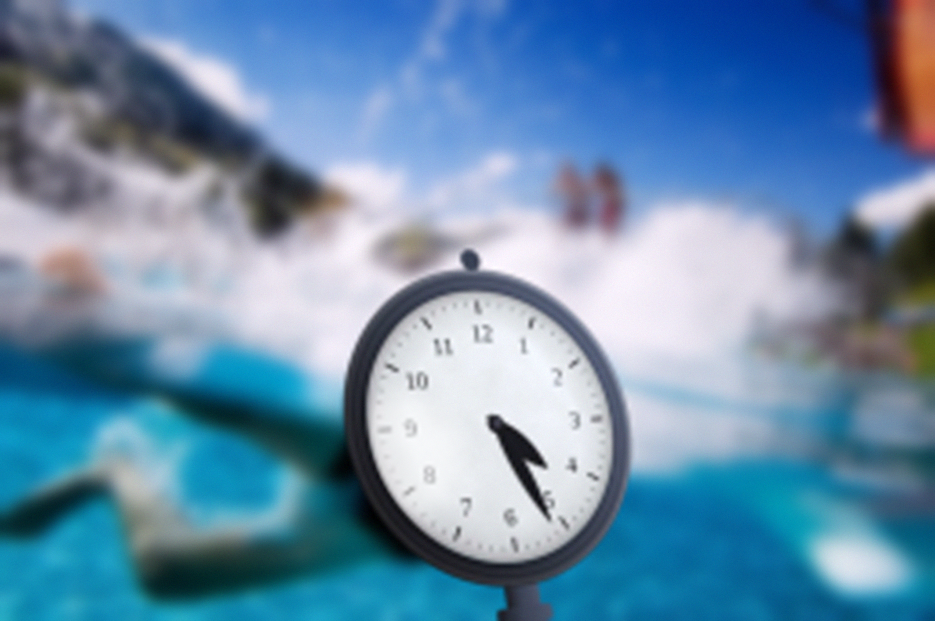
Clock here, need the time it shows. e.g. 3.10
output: 4.26
